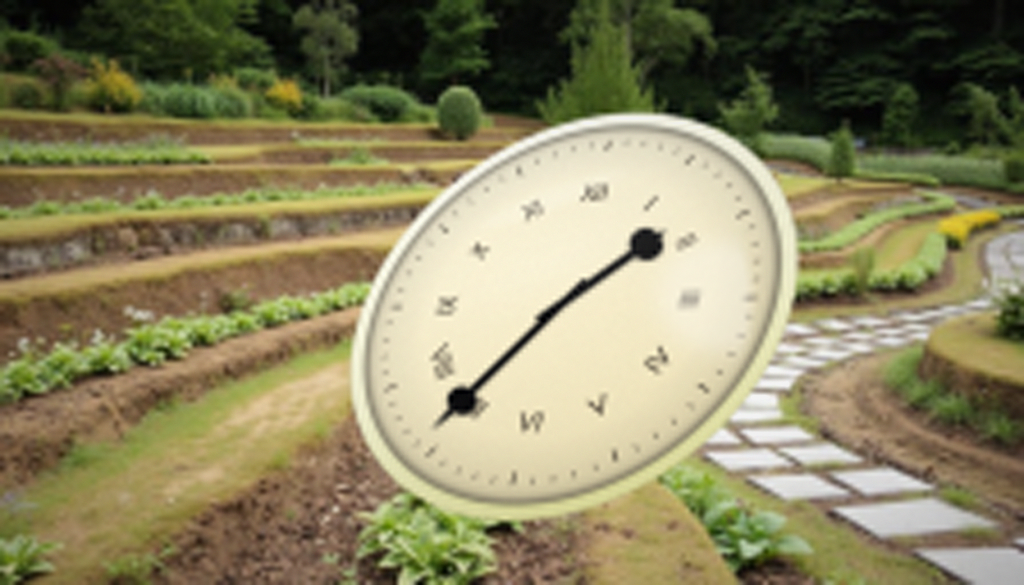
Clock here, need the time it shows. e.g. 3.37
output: 1.36
